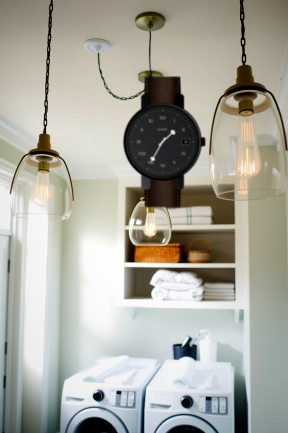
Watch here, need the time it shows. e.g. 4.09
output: 1.35
